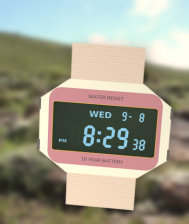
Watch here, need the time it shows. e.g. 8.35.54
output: 8.29.38
